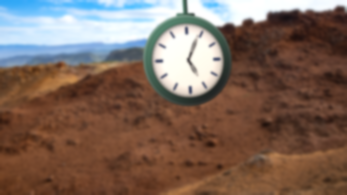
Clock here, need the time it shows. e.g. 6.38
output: 5.04
